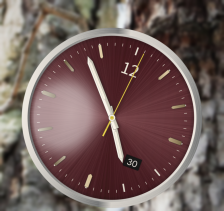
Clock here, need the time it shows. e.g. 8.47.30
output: 4.53.01
